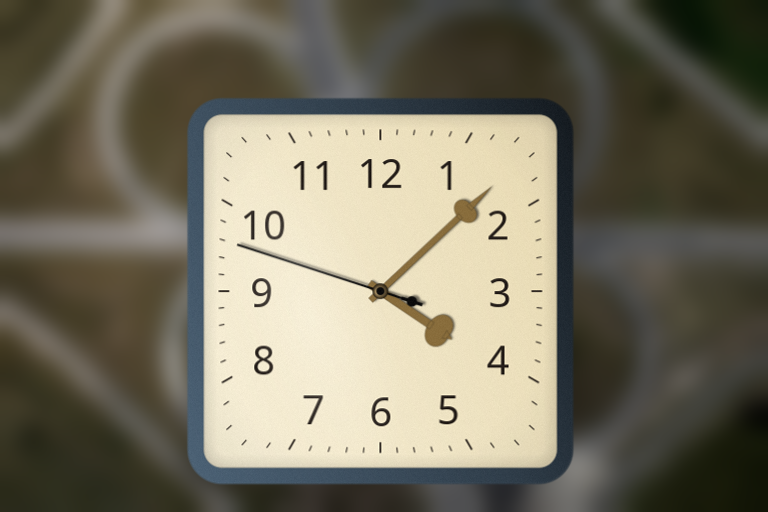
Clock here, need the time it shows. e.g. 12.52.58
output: 4.07.48
